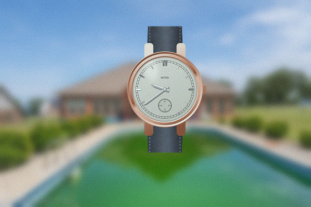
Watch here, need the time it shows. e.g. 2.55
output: 9.39
